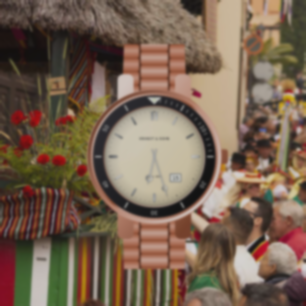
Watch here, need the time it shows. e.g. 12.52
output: 6.27
